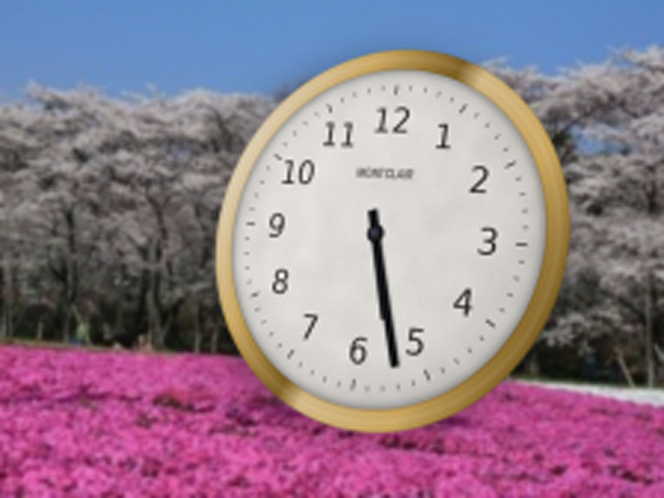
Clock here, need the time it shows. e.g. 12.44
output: 5.27
